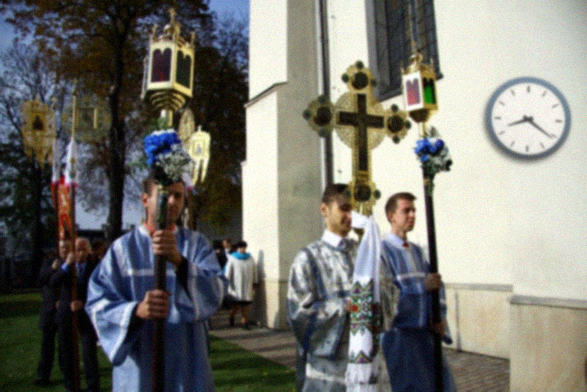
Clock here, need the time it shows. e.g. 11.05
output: 8.21
